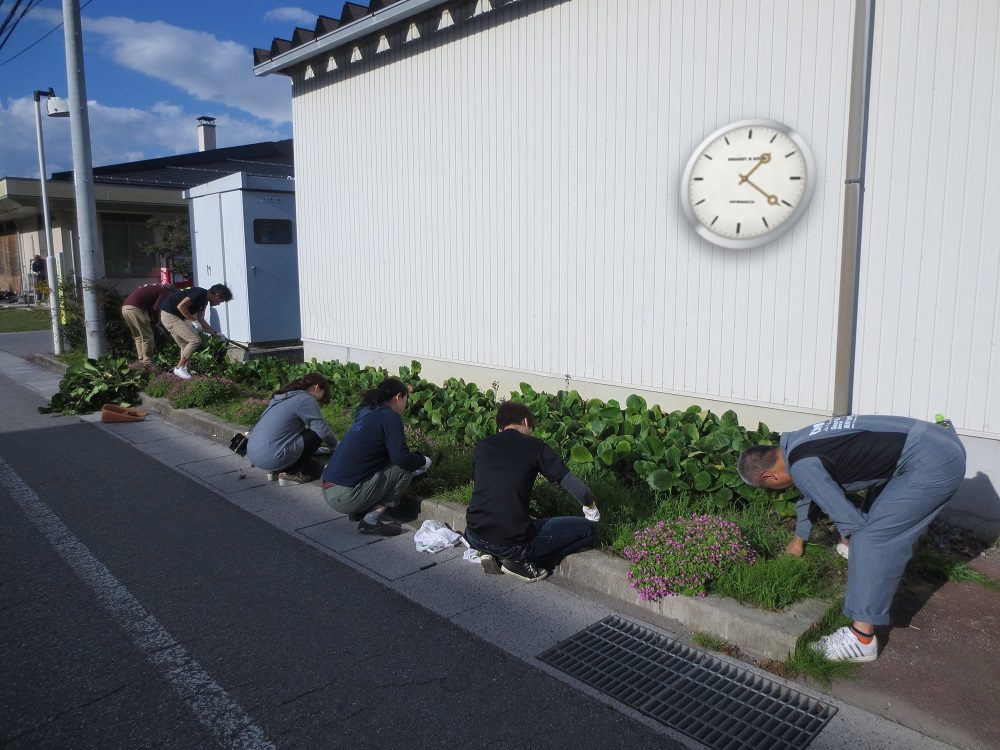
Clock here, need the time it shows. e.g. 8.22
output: 1.21
